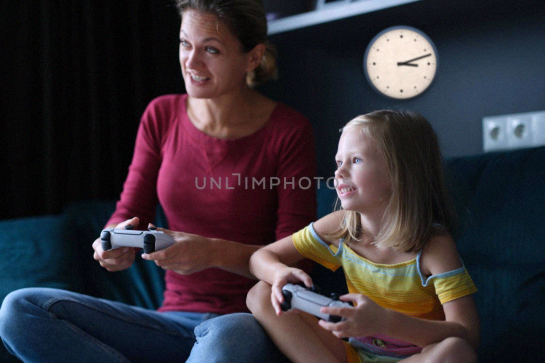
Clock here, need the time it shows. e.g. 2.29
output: 3.12
